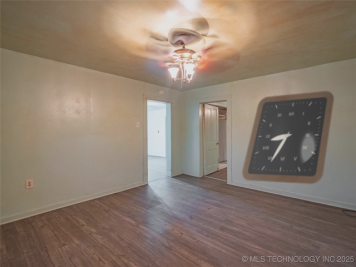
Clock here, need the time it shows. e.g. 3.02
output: 8.34
